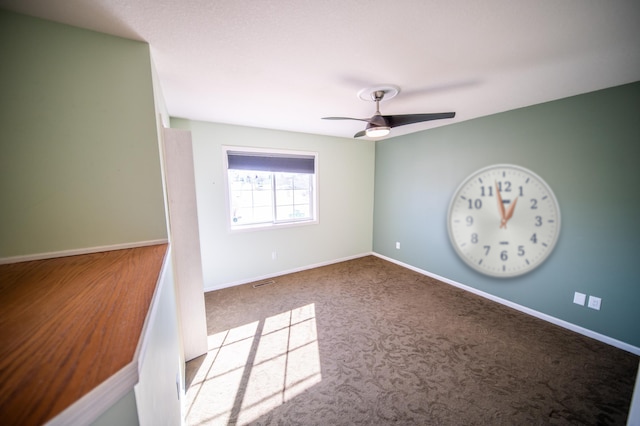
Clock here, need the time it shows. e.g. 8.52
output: 12.58
